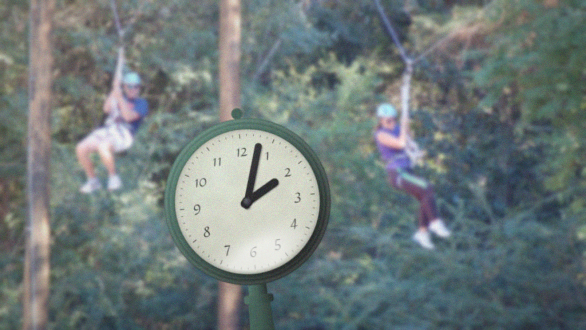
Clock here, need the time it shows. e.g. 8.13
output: 2.03
